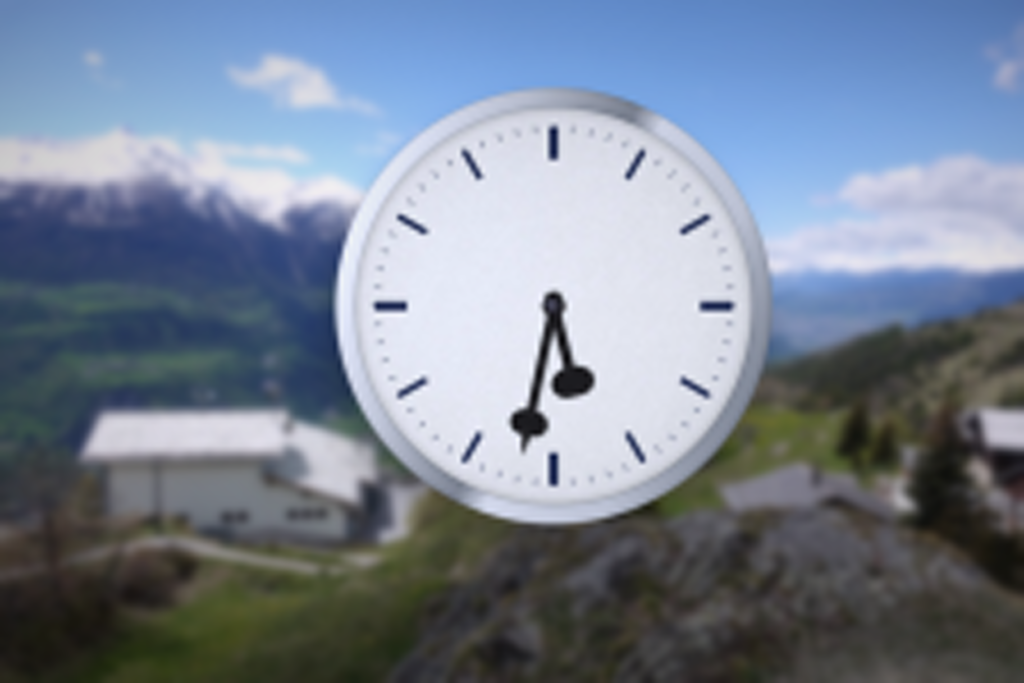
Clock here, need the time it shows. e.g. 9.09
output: 5.32
